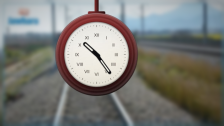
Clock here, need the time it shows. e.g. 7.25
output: 10.24
